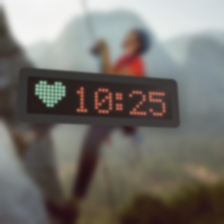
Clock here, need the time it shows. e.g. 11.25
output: 10.25
